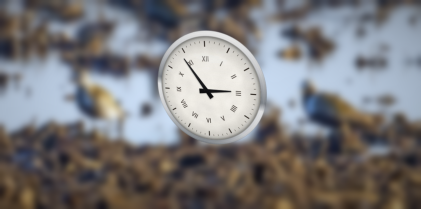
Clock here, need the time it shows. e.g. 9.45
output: 2.54
